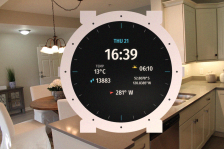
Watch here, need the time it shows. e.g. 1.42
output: 16.39
